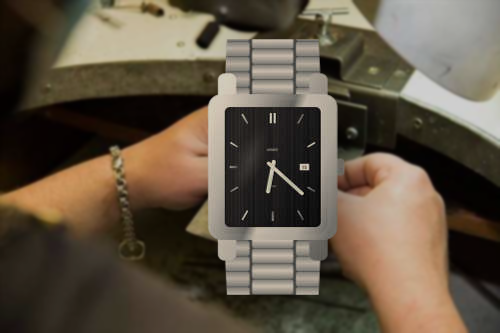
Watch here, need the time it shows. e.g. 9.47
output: 6.22
